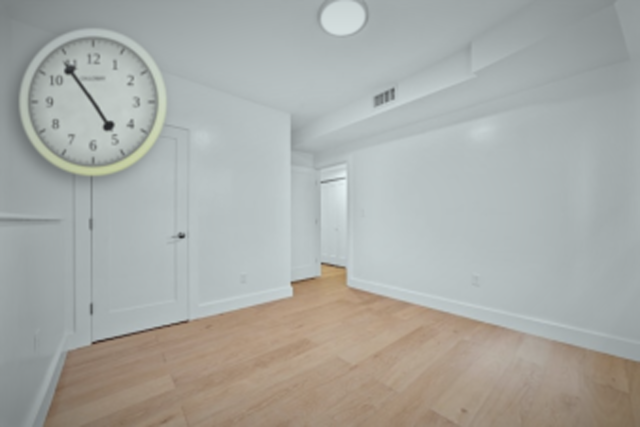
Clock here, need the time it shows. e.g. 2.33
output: 4.54
